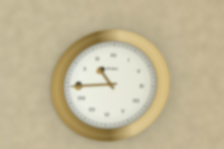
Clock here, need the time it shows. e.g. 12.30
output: 10.44
